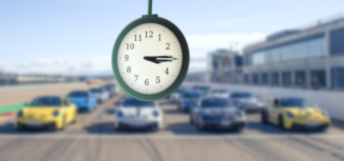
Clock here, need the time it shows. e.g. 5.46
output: 3.15
